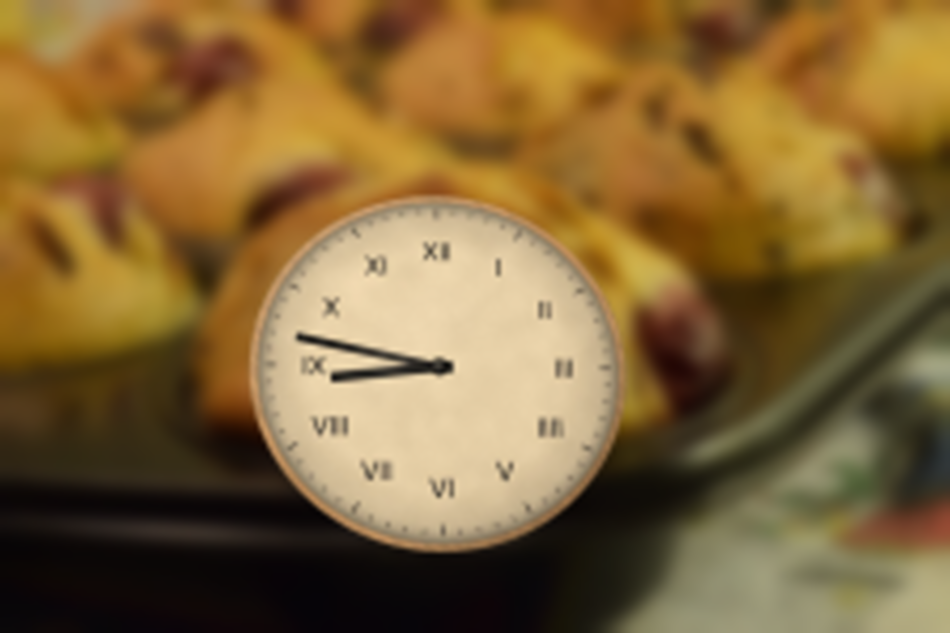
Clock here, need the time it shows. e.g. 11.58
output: 8.47
